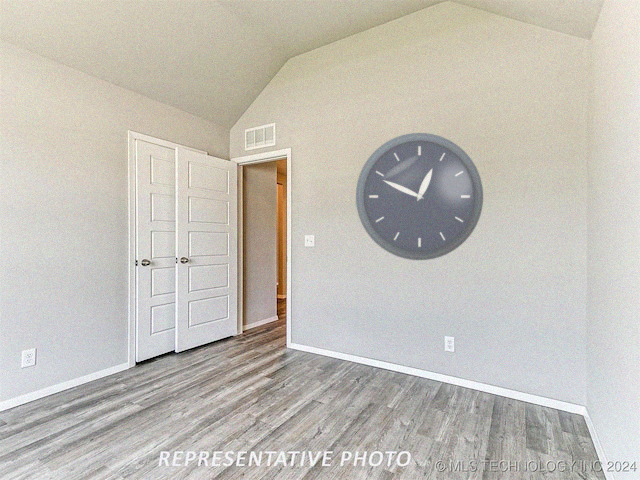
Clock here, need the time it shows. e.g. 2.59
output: 12.49
